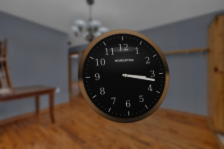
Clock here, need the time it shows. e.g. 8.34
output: 3.17
